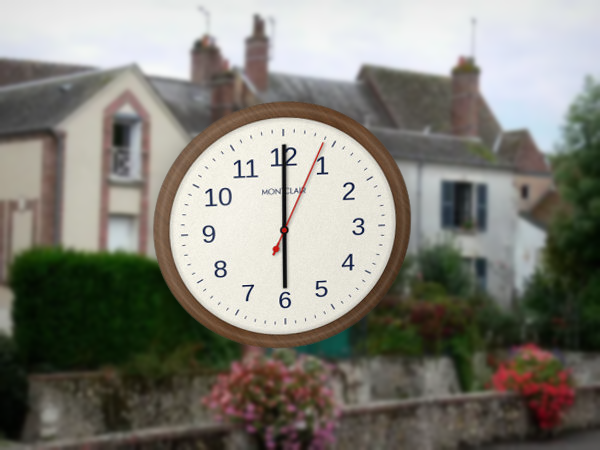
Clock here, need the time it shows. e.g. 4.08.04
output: 6.00.04
